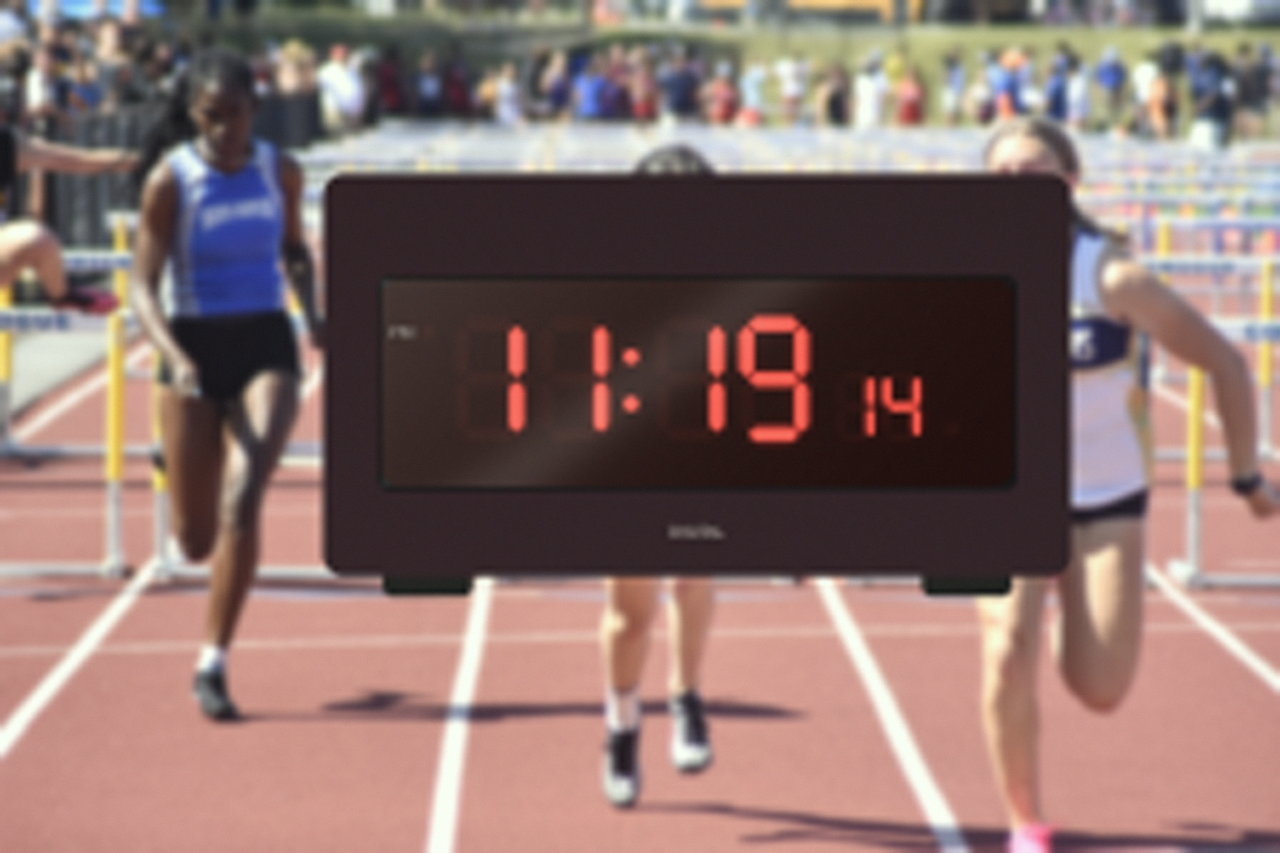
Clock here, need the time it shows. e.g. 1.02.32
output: 11.19.14
